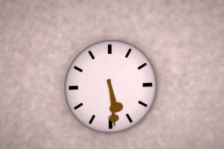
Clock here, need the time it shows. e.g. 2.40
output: 5.29
